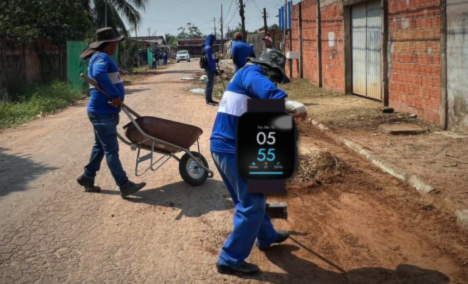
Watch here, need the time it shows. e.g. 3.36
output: 5.55
